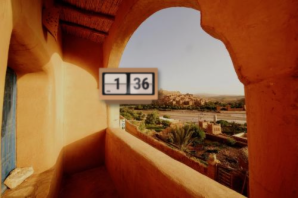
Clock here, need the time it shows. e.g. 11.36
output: 1.36
